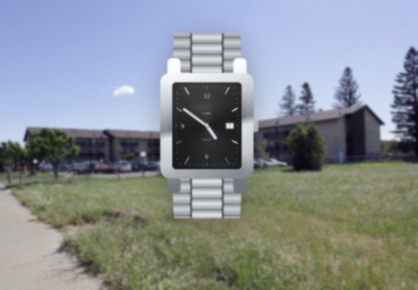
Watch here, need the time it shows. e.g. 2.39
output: 4.51
